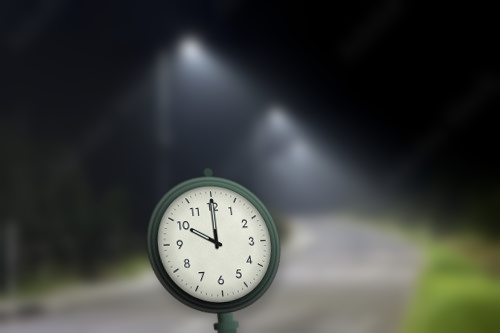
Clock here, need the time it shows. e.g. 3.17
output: 10.00
